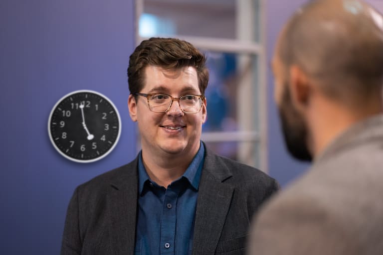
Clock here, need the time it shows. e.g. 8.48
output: 4.58
